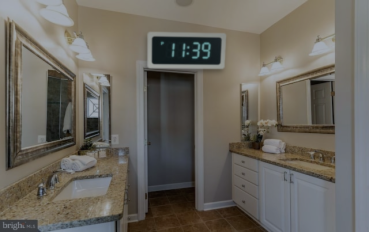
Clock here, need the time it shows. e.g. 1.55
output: 11.39
